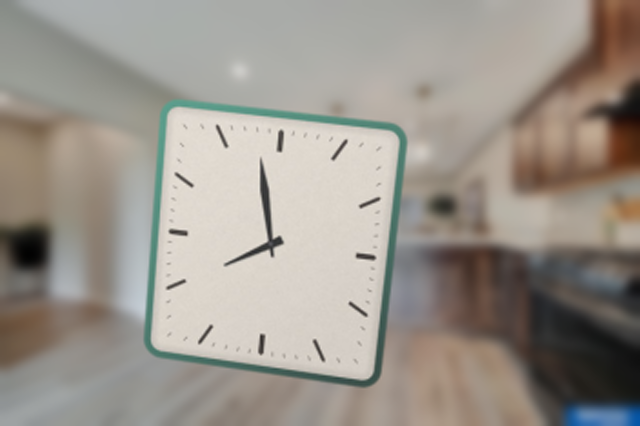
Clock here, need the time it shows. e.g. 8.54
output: 7.58
